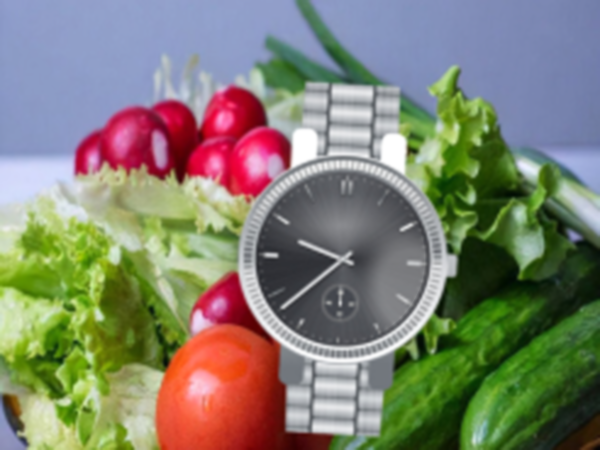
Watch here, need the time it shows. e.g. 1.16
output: 9.38
